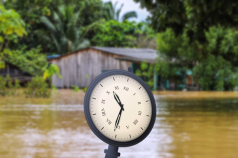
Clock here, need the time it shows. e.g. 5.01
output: 10.31
